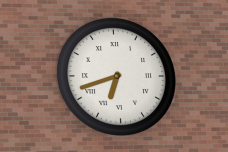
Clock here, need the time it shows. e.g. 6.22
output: 6.42
